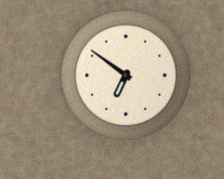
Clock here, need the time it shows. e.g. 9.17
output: 6.51
